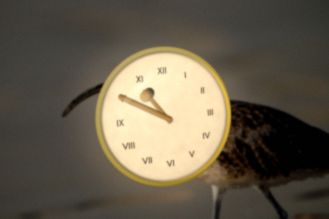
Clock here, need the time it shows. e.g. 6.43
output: 10.50
